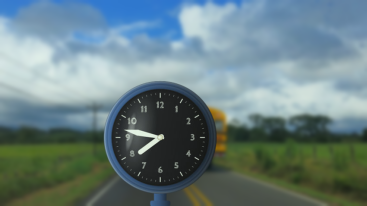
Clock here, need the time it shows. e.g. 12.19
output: 7.47
